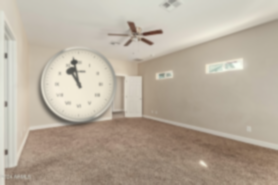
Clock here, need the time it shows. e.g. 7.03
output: 10.58
